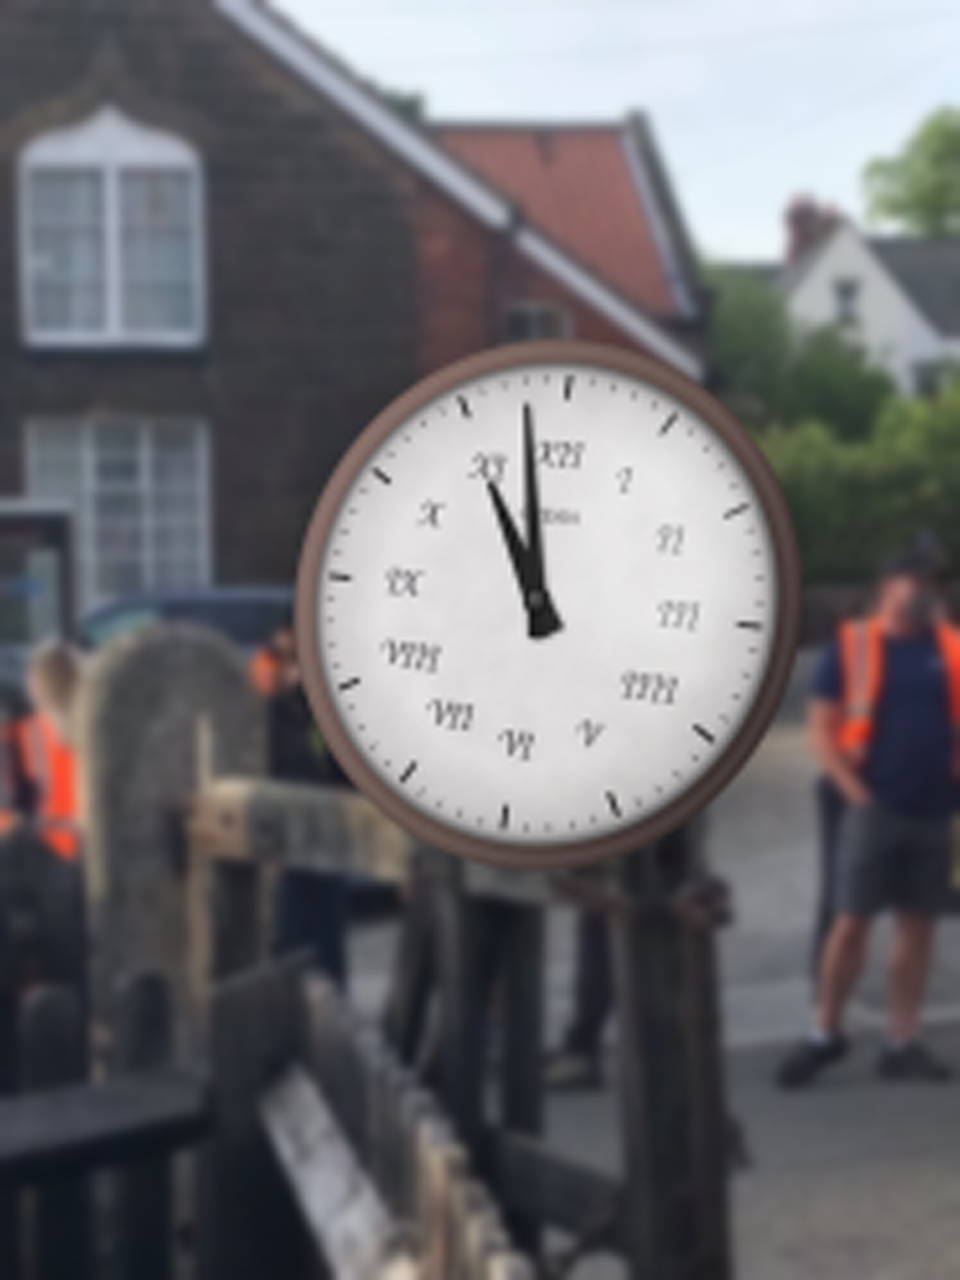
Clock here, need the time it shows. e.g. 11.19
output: 10.58
